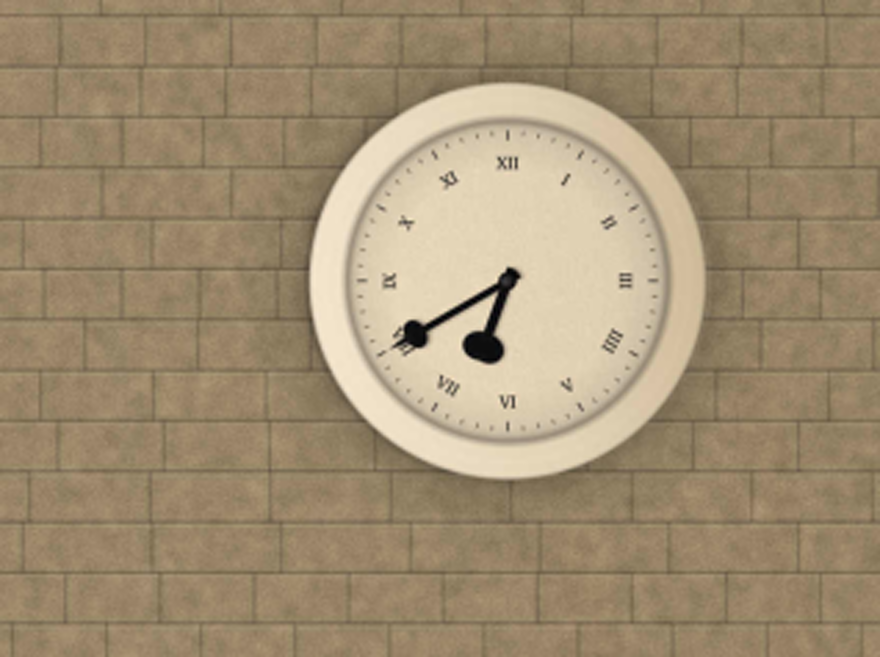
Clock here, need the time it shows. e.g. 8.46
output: 6.40
